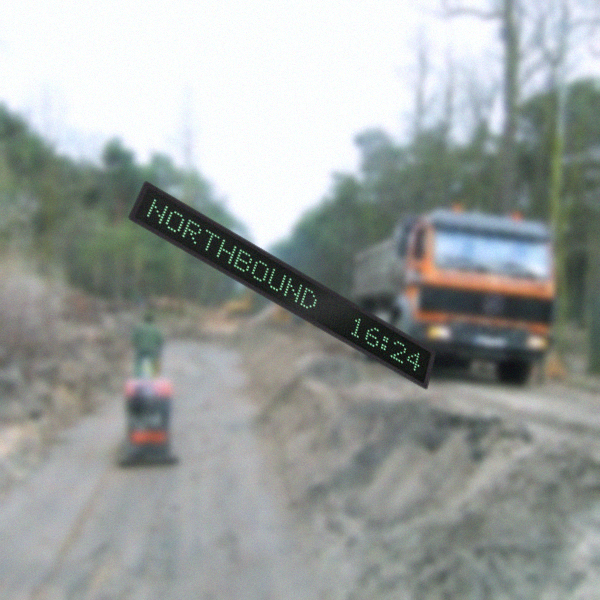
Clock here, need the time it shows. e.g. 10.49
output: 16.24
